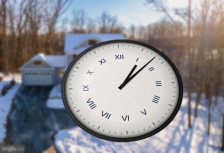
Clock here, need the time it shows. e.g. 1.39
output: 1.08
